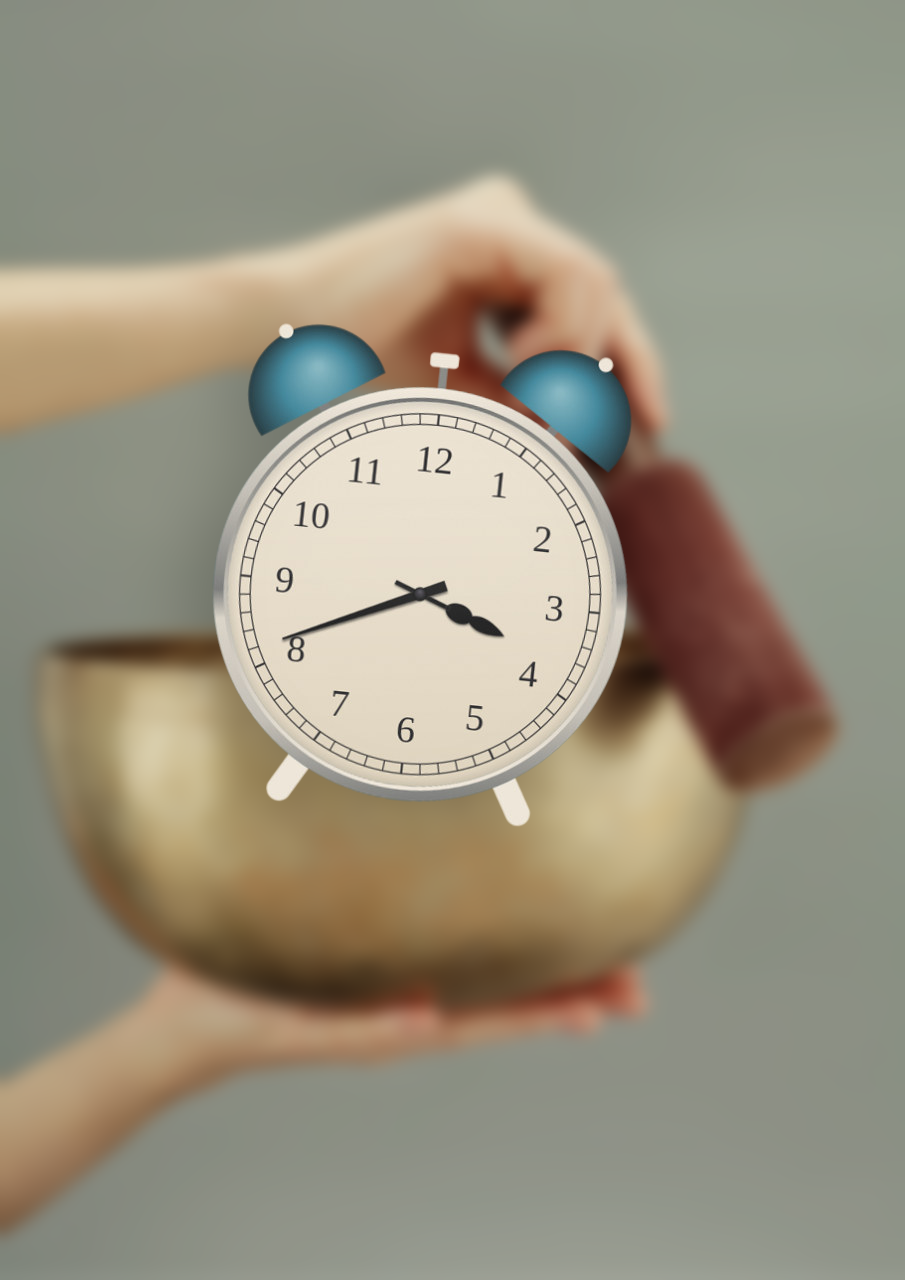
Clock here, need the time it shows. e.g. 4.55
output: 3.41
